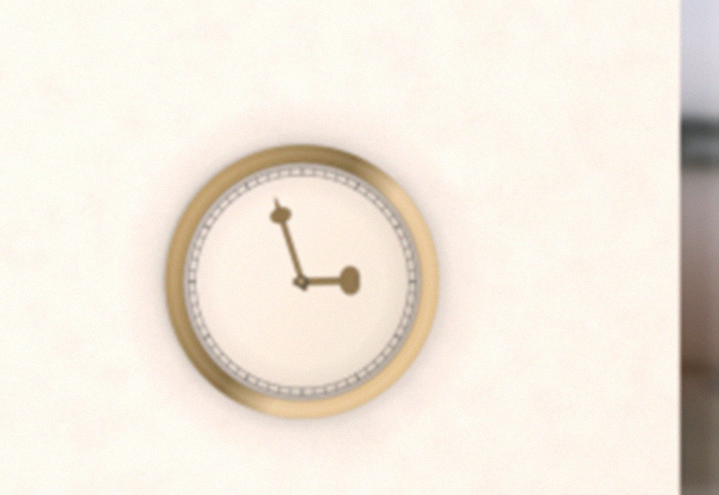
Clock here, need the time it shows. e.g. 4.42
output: 2.57
